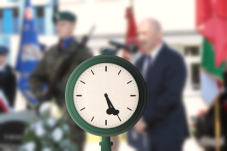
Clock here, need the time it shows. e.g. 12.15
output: 5.25
